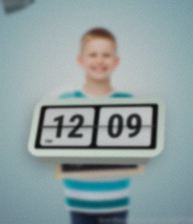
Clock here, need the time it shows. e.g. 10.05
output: 12.09
